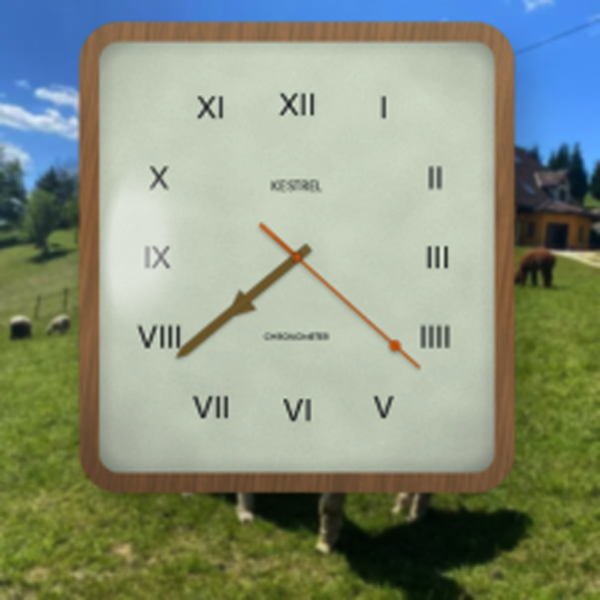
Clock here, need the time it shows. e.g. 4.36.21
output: 7.38.22
